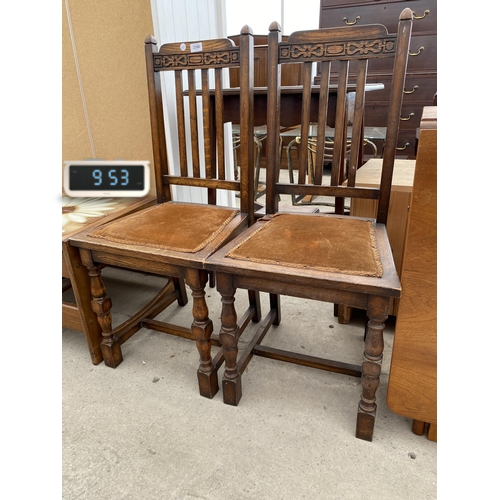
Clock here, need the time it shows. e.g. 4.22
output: 9.53
